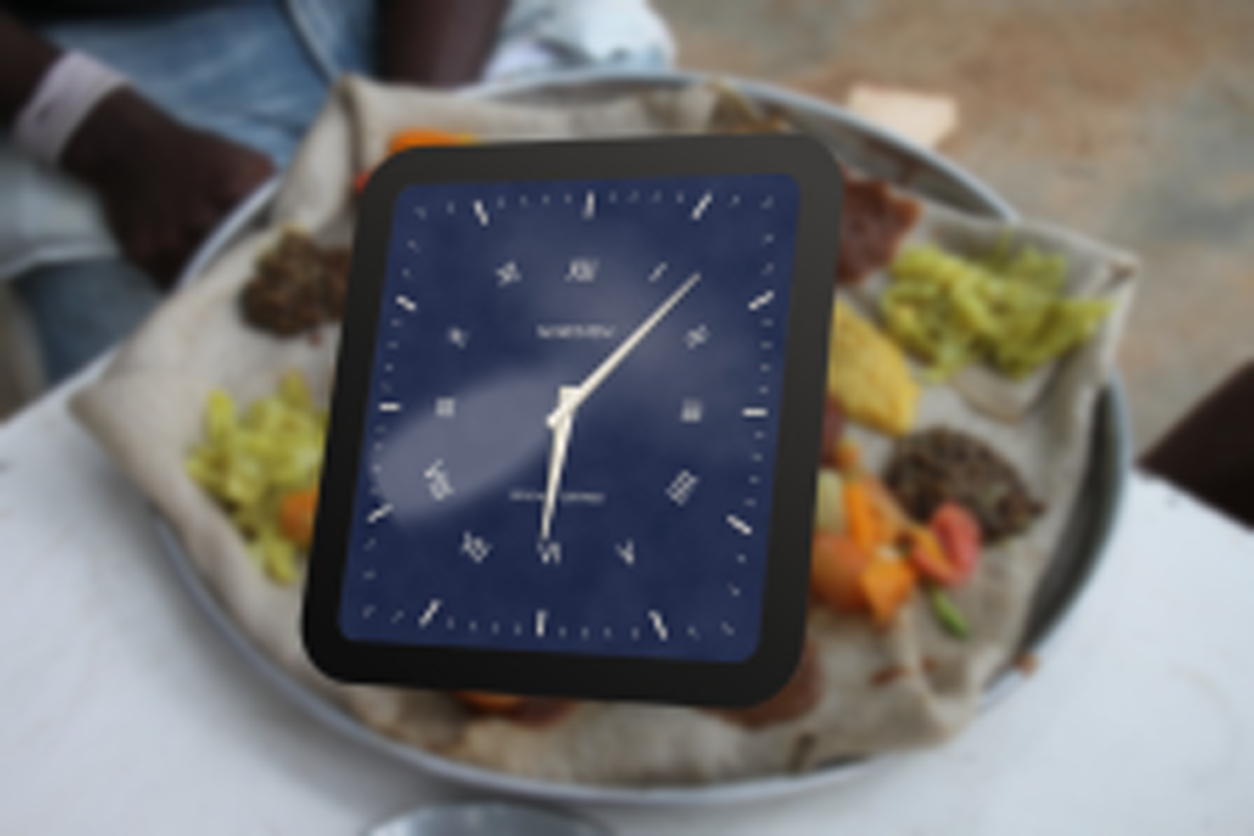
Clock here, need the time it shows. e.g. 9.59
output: 6.07
